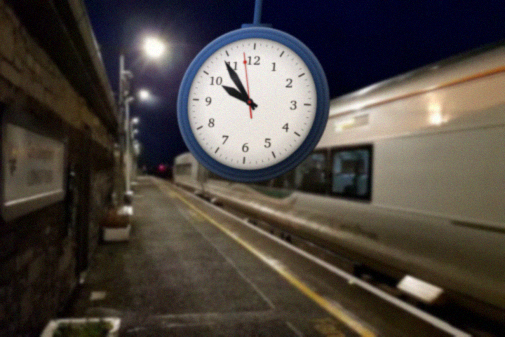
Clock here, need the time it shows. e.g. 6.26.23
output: 9.53.58
